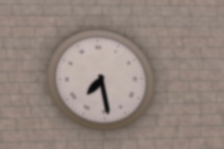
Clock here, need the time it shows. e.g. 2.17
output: 7.29
